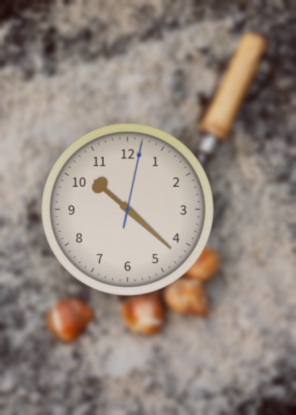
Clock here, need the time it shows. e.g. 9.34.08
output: 10.22.02
